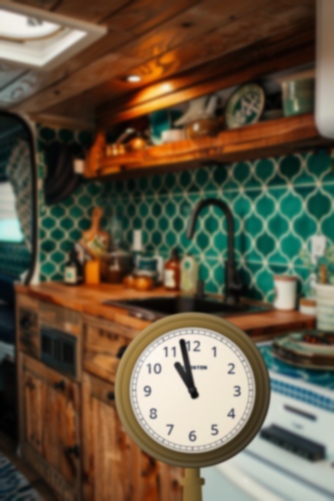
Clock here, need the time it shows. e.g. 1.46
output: 10.58
